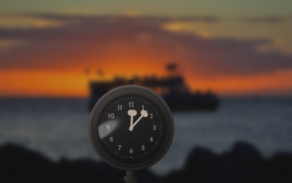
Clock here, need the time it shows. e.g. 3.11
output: 12.07
